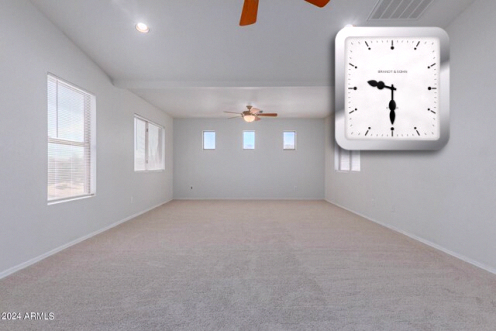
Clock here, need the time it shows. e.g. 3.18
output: 9.30
